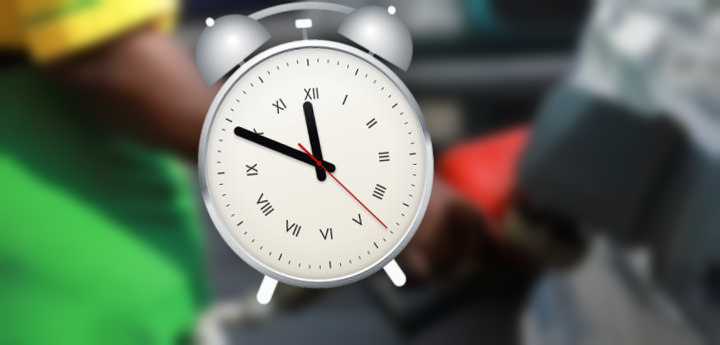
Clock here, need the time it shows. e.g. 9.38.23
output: 11.49.23
